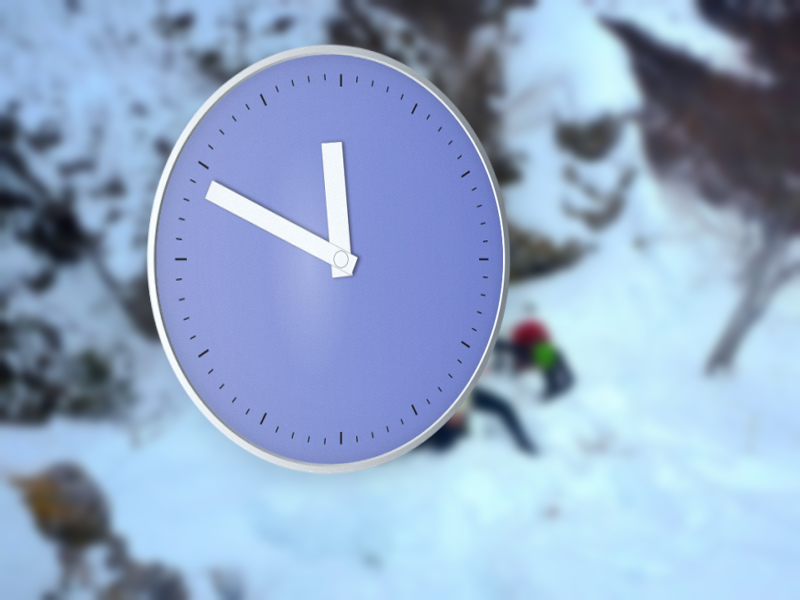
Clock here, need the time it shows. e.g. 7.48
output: 11.49
